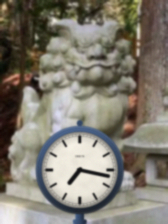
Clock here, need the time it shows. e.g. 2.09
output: 7.17
